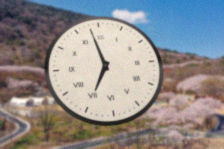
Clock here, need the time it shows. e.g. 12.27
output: 6.58
